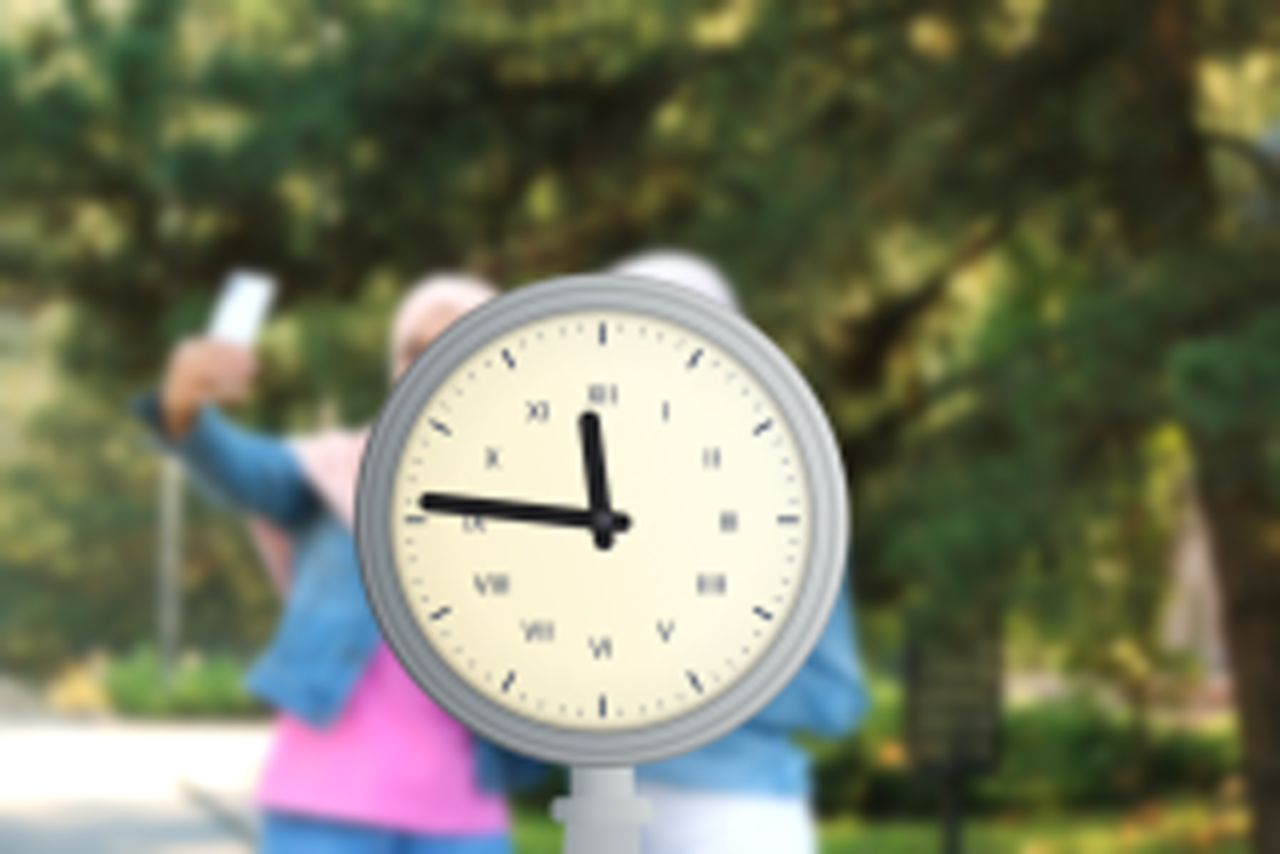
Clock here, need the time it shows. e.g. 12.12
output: 11.46
